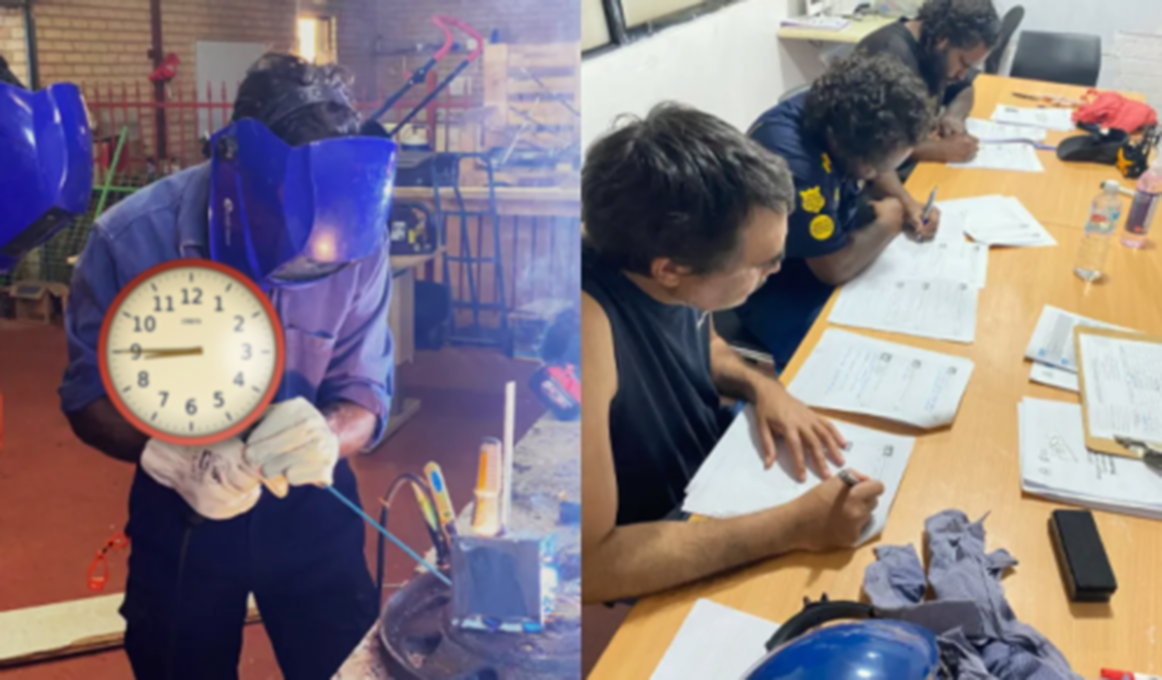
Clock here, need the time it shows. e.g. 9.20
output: 8.45
